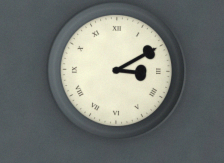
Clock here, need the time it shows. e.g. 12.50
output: 3.10
